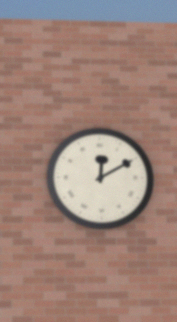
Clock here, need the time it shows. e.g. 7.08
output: 12.10
